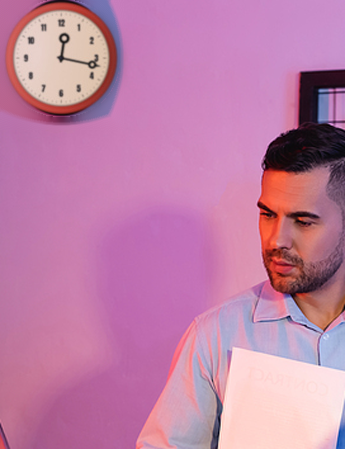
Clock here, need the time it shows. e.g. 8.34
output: 12.17
